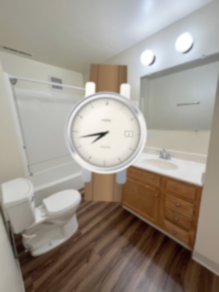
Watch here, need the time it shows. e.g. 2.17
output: 7.43
